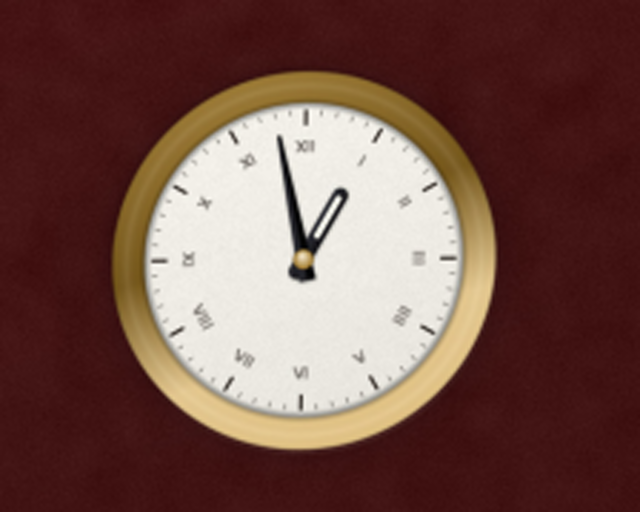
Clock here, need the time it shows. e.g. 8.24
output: 12.58
